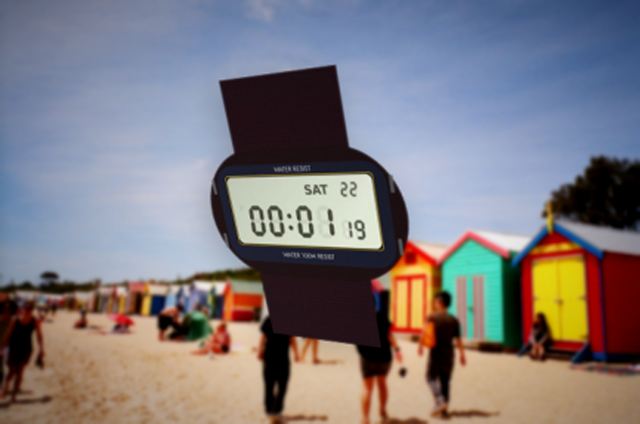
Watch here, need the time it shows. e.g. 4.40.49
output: 0.01.19
